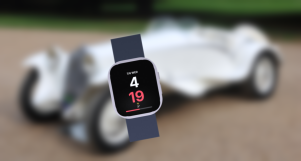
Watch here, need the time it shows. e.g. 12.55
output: 4.19
